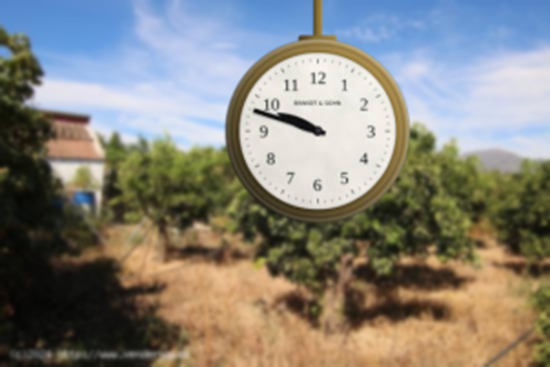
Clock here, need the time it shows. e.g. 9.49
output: 9.48
